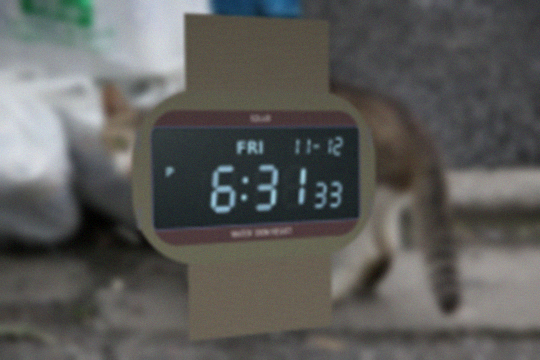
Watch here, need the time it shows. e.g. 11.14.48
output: 6.31.33
